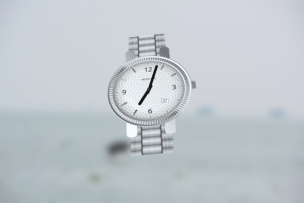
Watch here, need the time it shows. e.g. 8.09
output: 7.03
